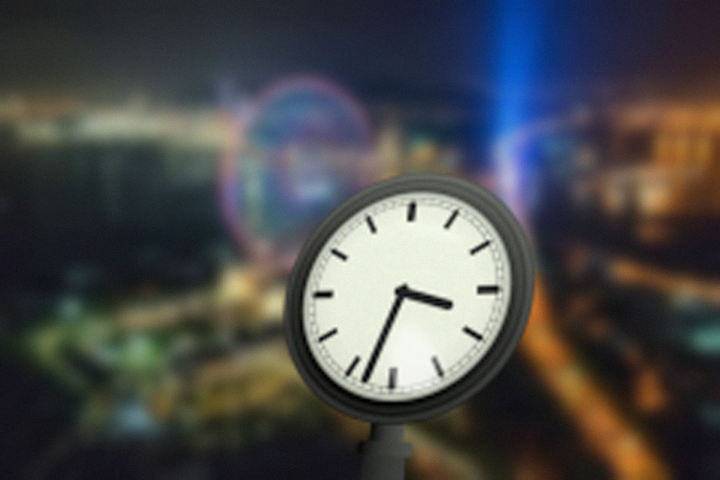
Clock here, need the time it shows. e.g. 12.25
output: 3.33
